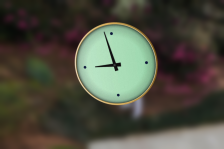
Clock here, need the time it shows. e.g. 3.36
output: 8.58
